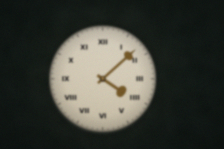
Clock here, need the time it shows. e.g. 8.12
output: 4.08
